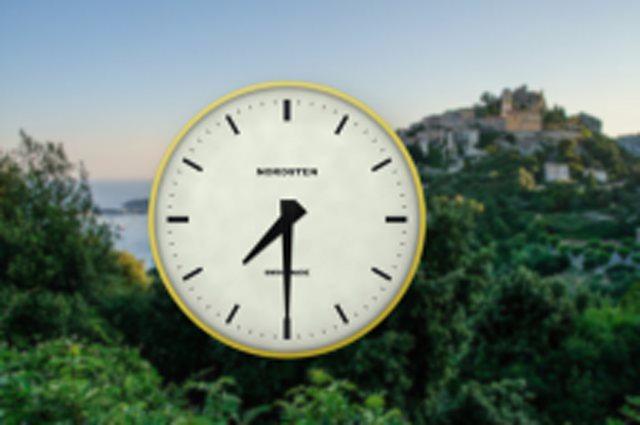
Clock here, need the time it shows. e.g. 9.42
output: 7.30
